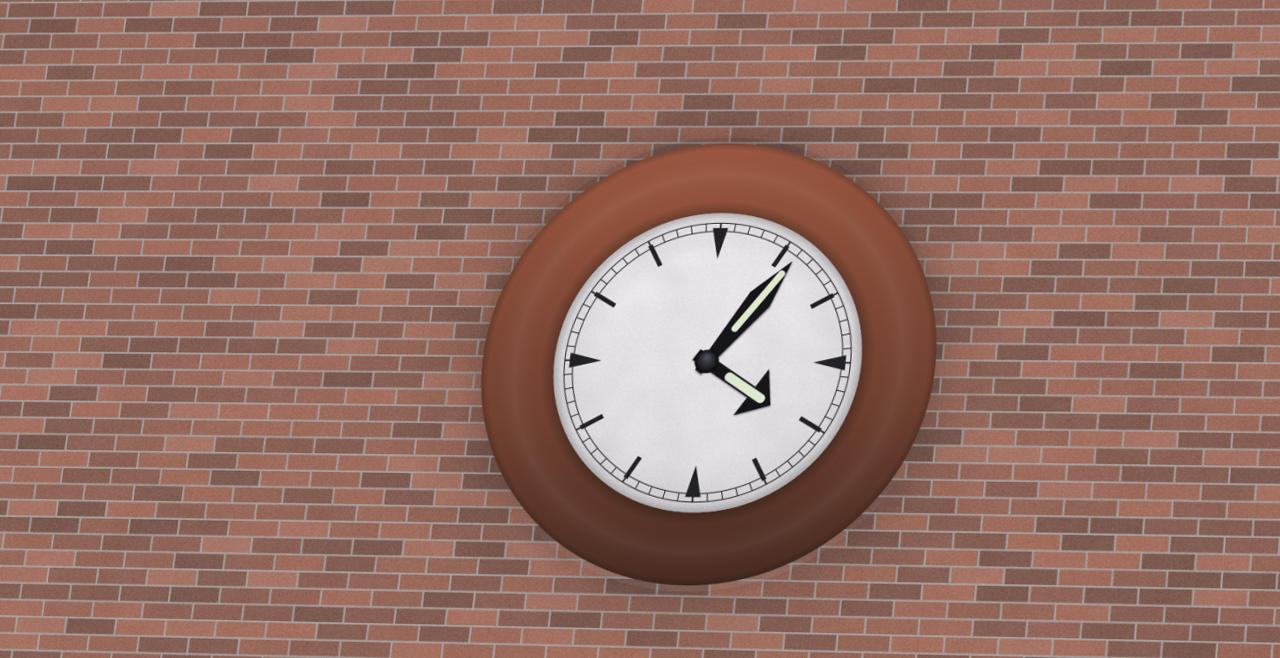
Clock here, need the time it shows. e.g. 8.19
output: 4.06
